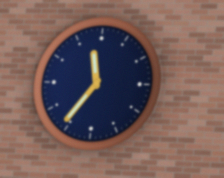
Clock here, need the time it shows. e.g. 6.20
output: 11.36
